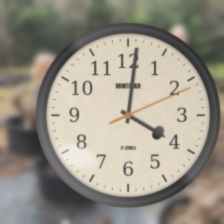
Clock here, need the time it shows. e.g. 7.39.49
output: 4.01.11
